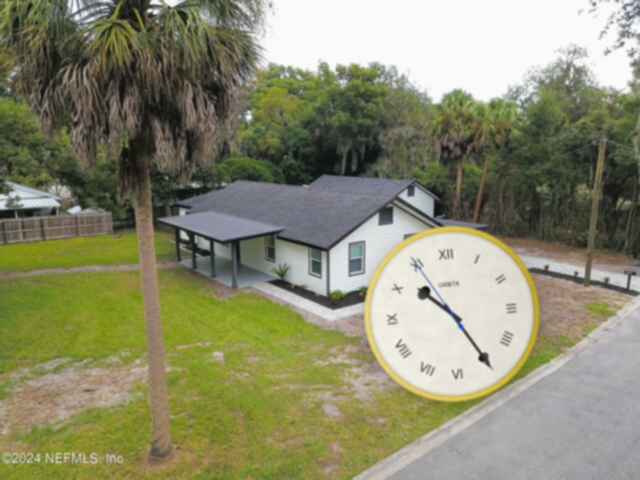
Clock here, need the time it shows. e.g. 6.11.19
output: 10.24.55
